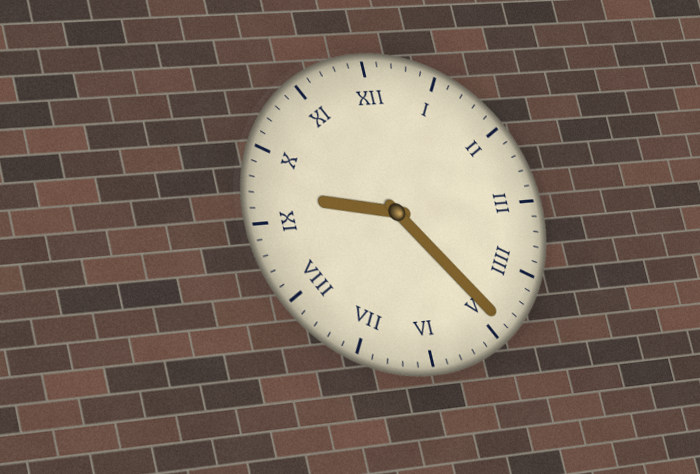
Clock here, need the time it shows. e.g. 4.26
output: 9.24
